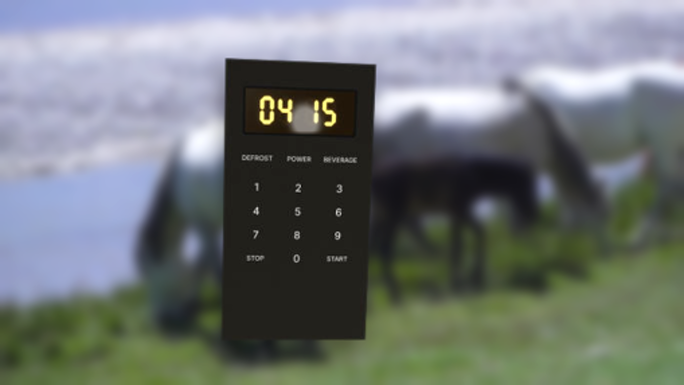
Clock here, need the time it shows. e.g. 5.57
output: 4.15
